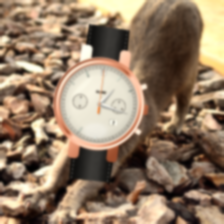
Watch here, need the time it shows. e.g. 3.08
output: 1.17
